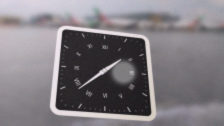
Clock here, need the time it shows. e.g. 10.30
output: 1.38
